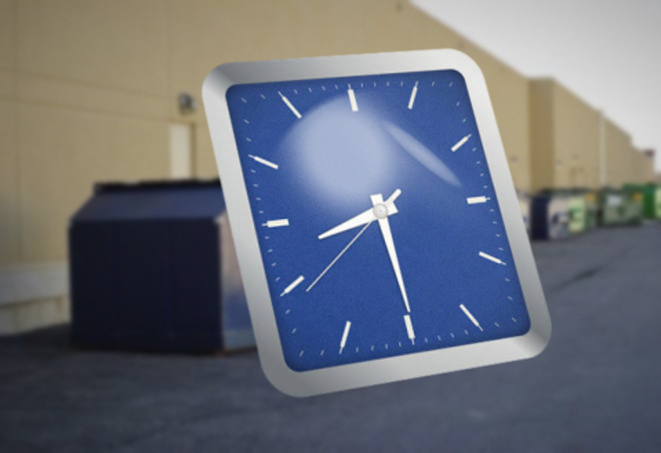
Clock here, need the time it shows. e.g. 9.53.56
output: 8.29.39
